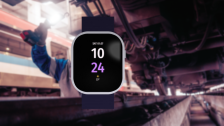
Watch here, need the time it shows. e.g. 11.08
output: 10.24
